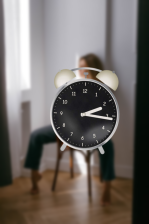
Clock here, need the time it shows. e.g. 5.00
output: 2.16
